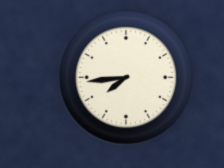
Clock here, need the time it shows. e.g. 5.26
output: 7.44
